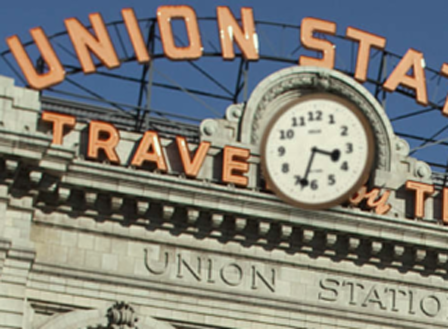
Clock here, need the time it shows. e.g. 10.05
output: 3.33
